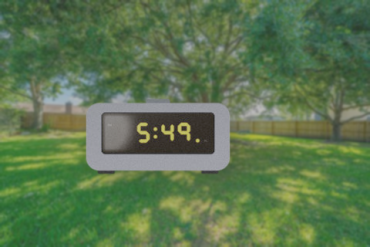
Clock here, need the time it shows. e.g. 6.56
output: 5.49
